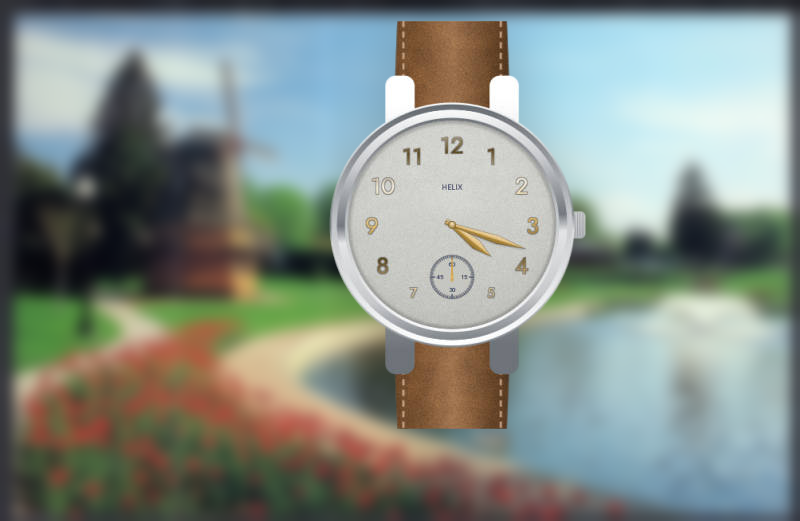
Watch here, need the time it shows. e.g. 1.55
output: 4.18
